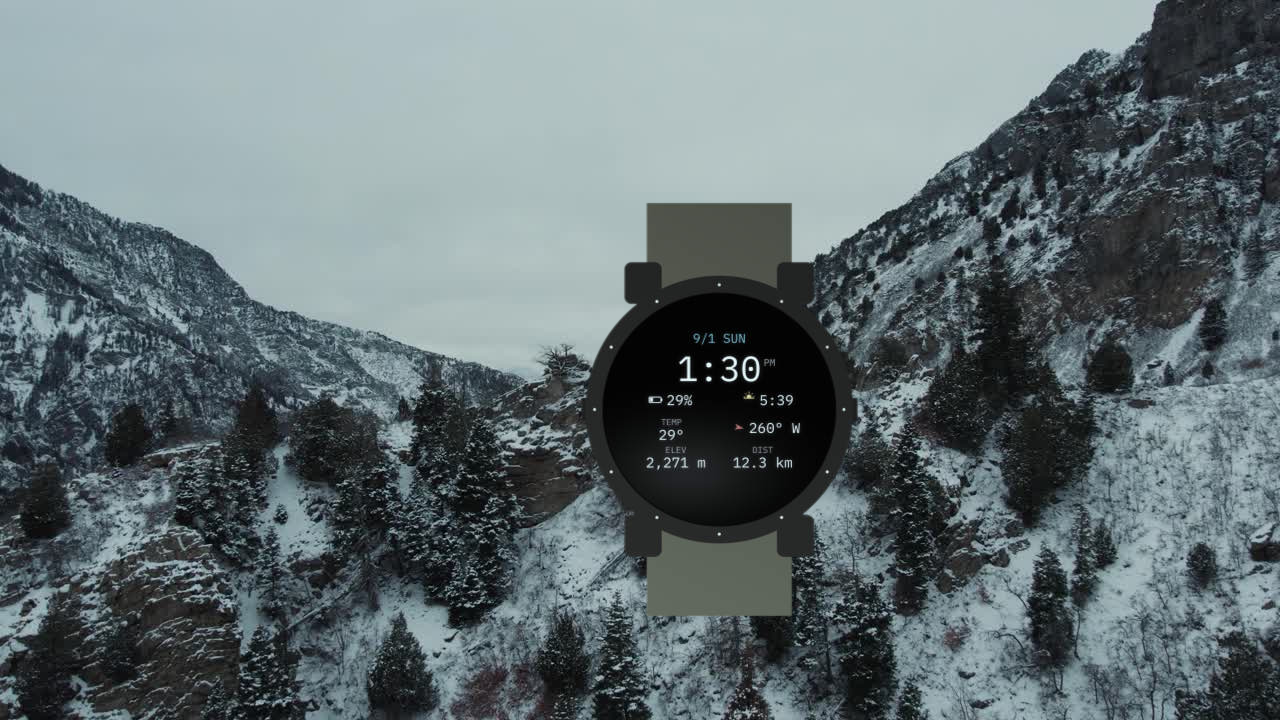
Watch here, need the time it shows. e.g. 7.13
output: 1.30
